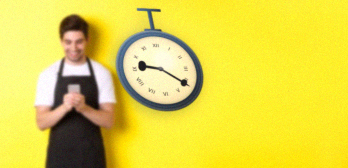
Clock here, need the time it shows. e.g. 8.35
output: 9.21
